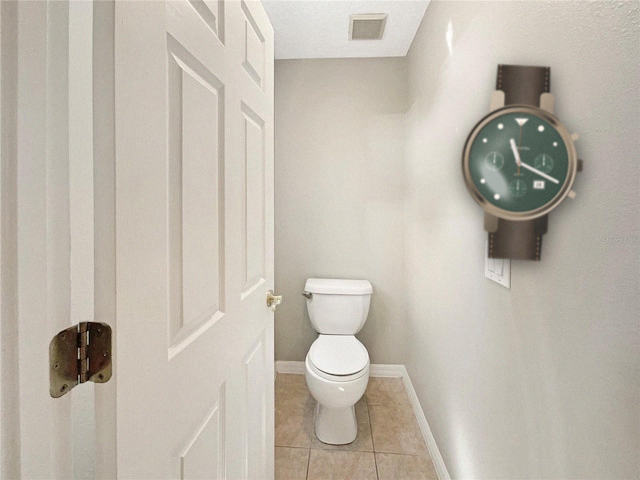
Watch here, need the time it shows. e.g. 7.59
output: 11.19
